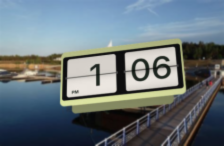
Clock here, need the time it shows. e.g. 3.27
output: 1.06
